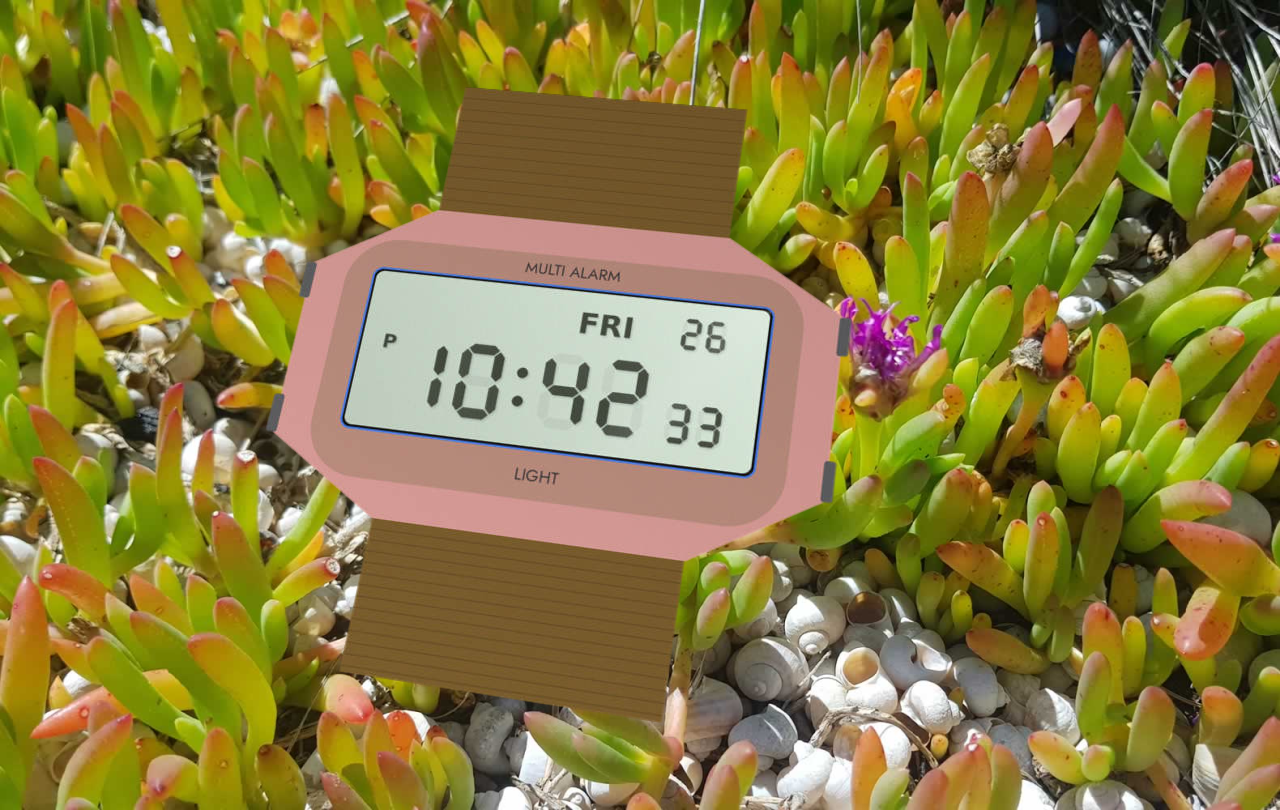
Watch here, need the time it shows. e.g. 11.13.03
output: 10.42.33
